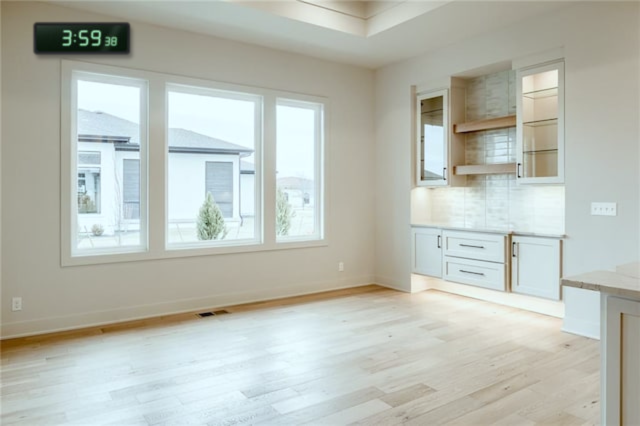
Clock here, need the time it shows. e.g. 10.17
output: 3.59
